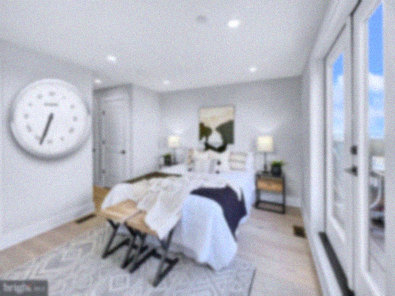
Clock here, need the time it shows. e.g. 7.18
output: 6.33
